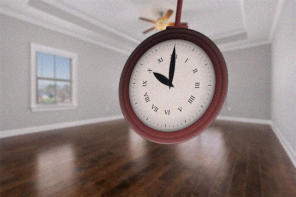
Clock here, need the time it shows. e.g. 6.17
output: 10.00
